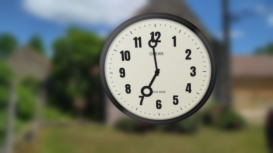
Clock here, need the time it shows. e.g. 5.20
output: 6.59
